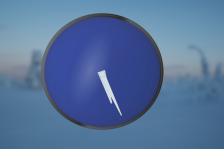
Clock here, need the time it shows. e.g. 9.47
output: 5.26
